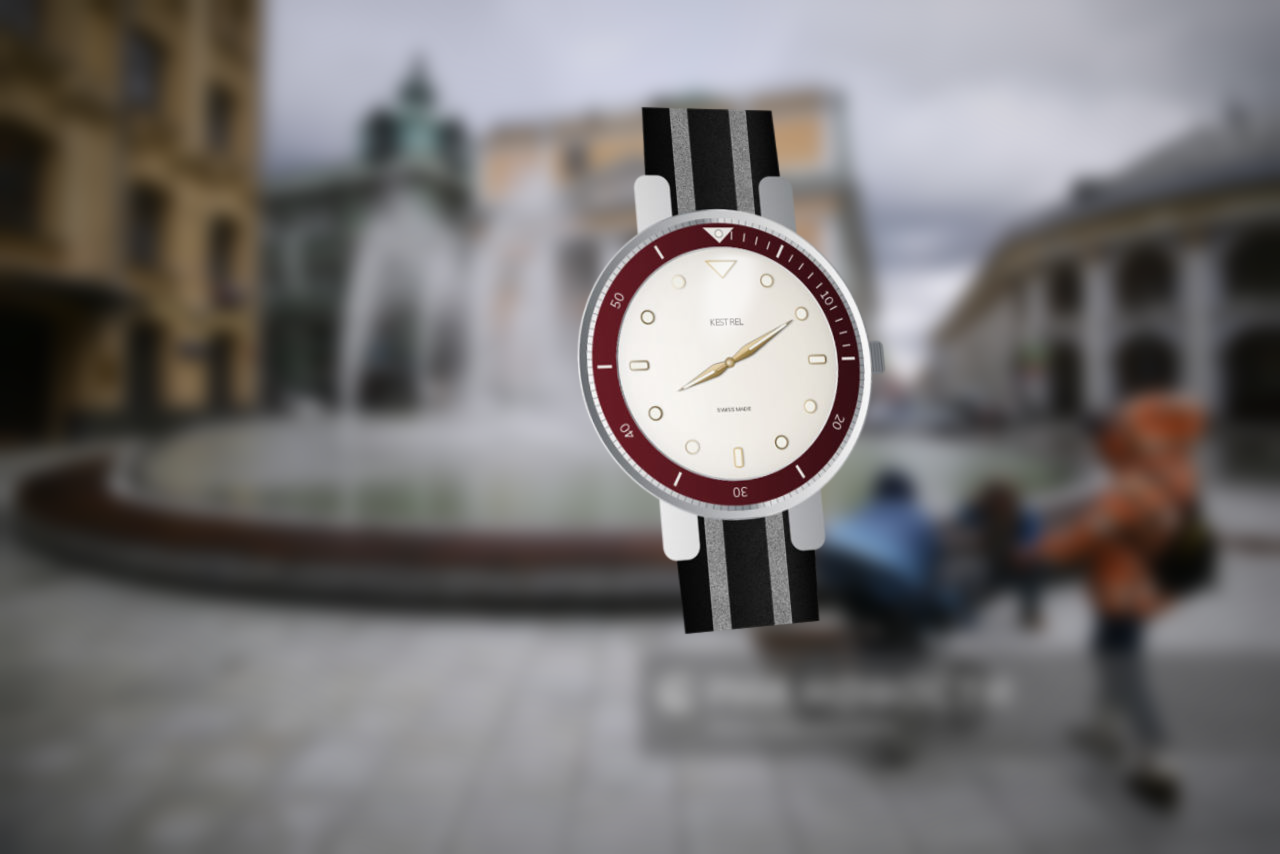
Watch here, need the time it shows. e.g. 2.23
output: 8.10
